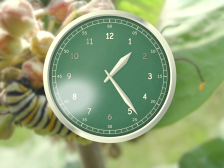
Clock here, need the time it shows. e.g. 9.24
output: 1.24
